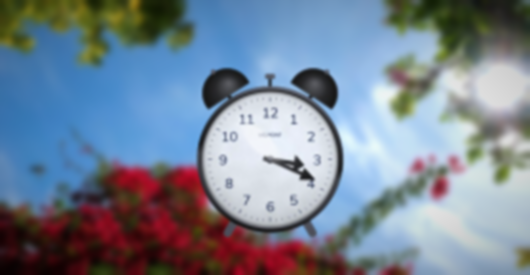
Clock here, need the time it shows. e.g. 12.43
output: 3.19
